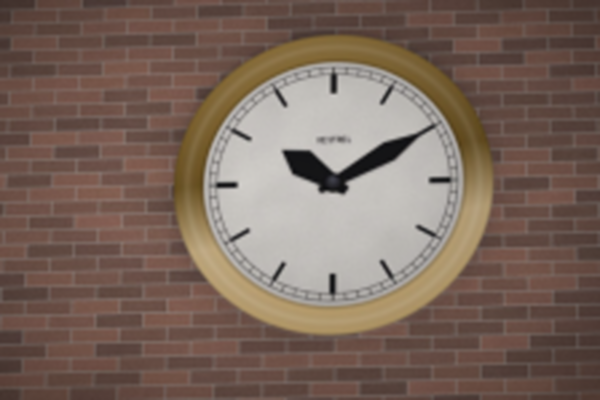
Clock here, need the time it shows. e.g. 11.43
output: 10.10
